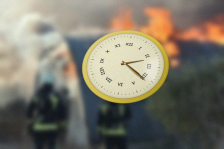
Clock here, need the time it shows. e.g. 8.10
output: 2.21
